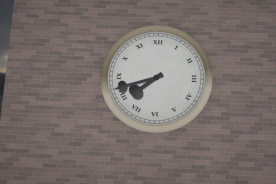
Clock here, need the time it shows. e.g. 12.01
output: 7.42
